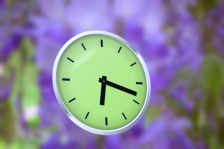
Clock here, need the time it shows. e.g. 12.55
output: 6.18
